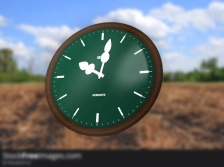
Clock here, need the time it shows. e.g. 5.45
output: 10.02
